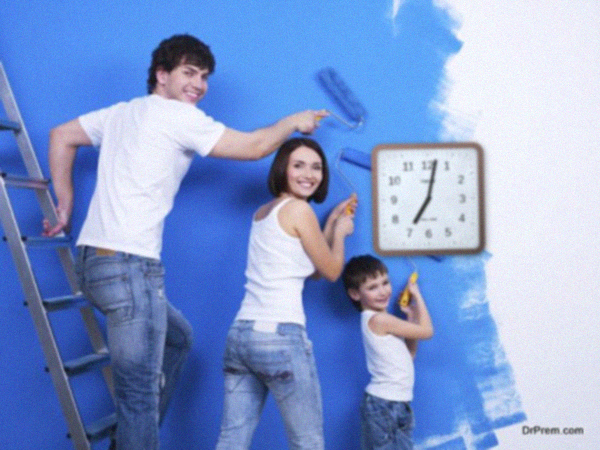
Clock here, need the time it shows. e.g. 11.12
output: 7.02
